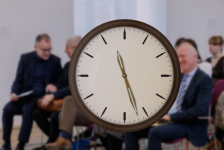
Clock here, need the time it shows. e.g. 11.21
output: 11.27
